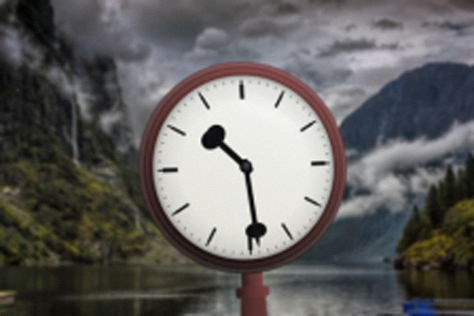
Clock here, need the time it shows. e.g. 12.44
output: 10.29
